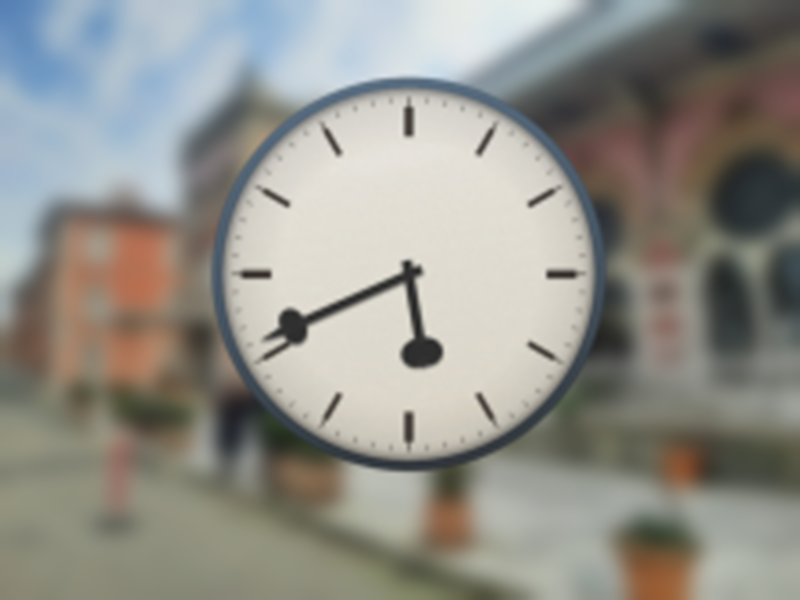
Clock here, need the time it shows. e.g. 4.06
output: 5.41
